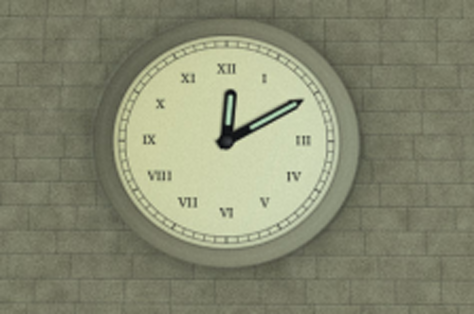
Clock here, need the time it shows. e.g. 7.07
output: 12.10
